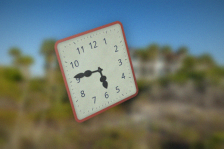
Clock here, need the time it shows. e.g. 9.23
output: 5.46
